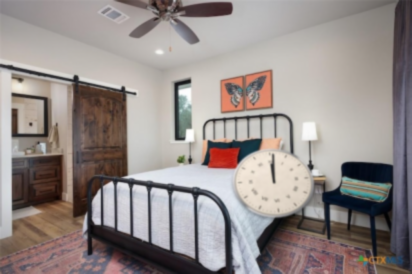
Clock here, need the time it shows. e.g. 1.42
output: 12.01
